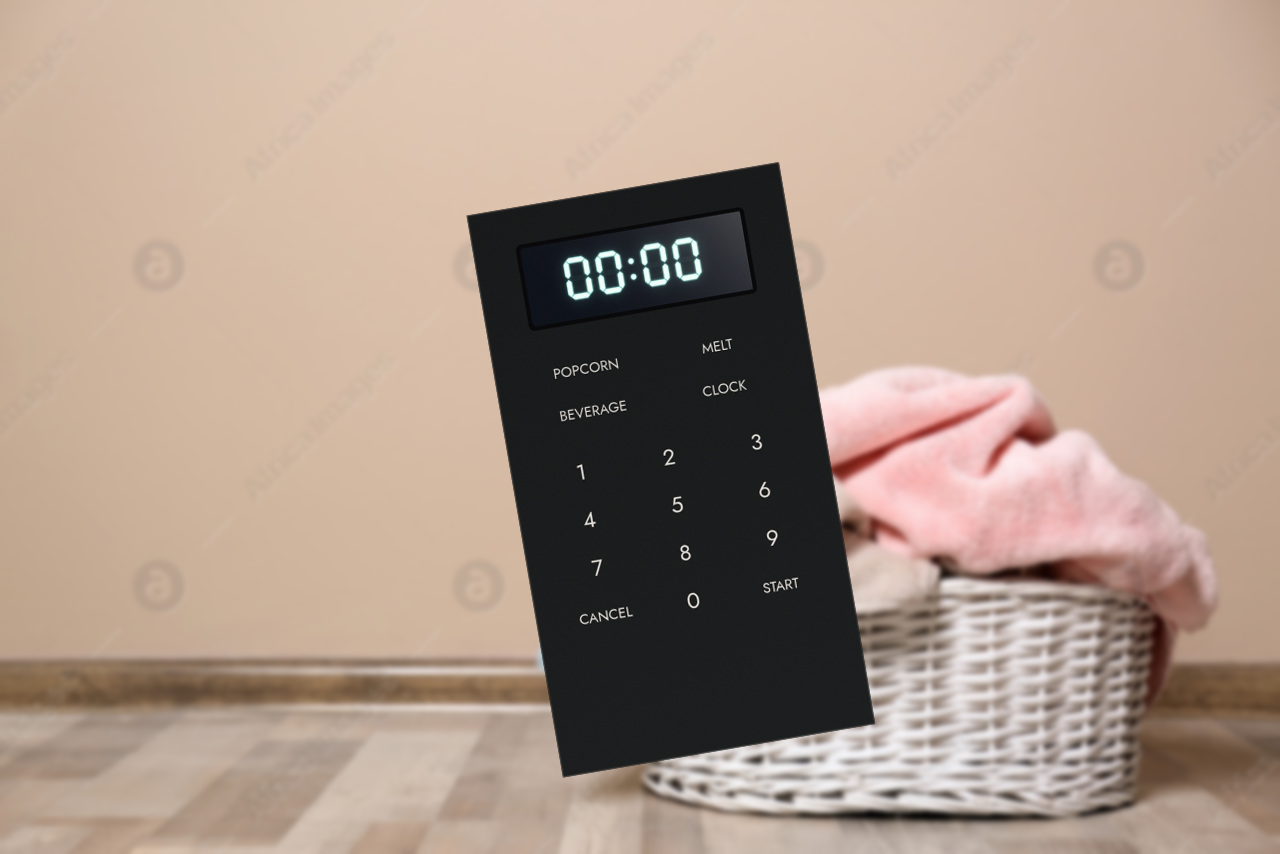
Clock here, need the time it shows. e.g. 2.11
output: 0.00
